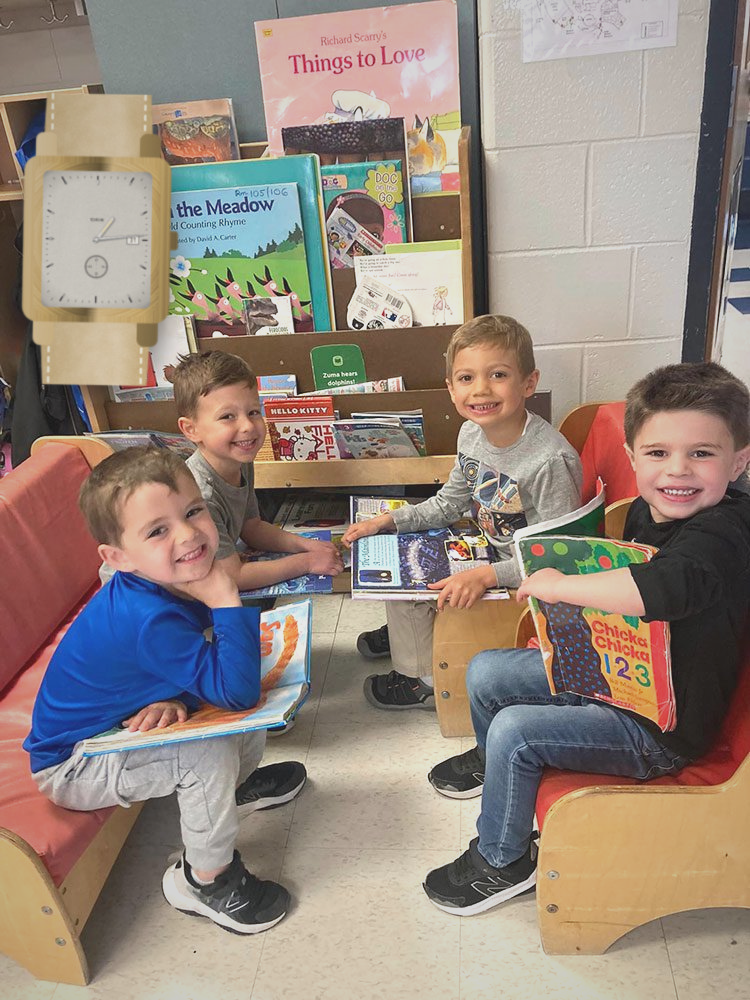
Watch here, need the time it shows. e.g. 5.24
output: 1.14
